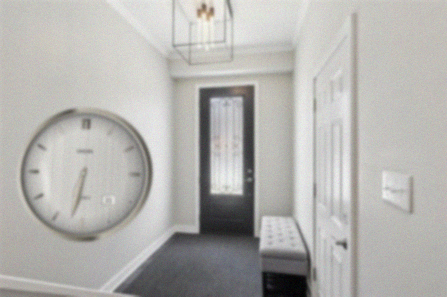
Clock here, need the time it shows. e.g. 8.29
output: 6.32
